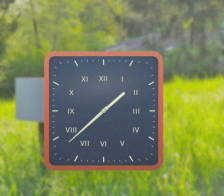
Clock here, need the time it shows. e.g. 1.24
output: 1.38
